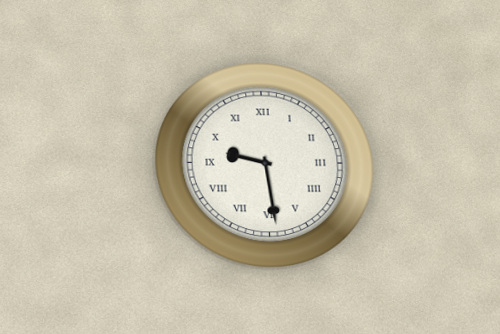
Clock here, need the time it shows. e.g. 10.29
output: 9.29
